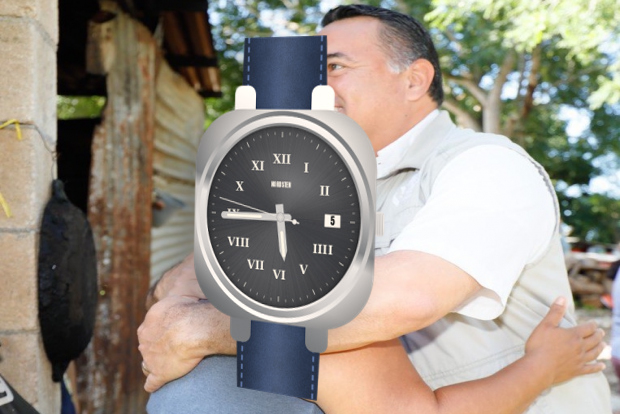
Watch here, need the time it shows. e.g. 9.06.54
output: 5.44.47
